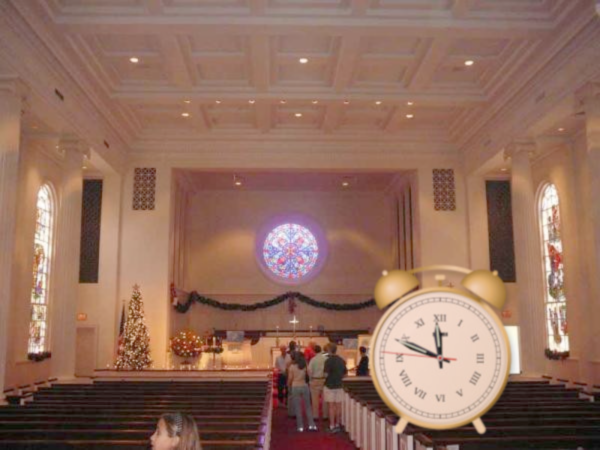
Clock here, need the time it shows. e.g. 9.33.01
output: 11.48.46
